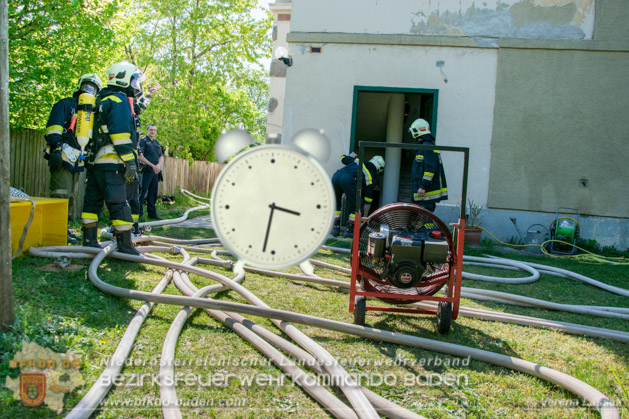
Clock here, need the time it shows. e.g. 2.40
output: 3.32
